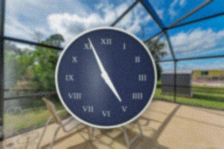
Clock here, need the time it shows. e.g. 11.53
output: 4.56
